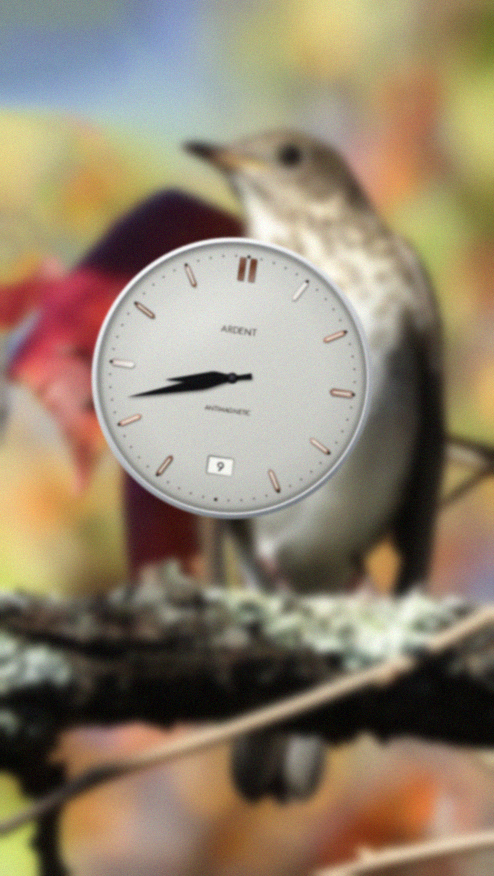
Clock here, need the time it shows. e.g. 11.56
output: 8.42
